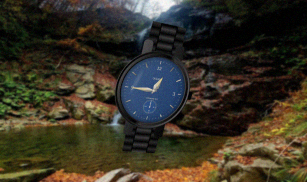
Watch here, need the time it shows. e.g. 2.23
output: 12.45
